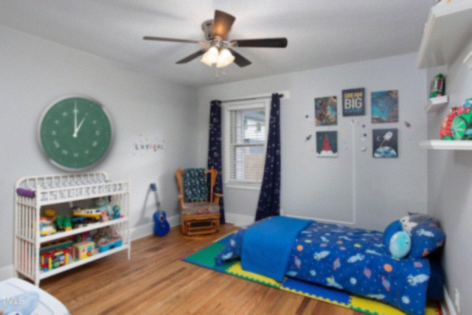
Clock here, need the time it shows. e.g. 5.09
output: 1.00
